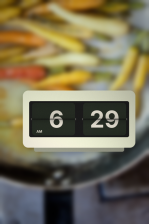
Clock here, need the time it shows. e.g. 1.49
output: 6.29
